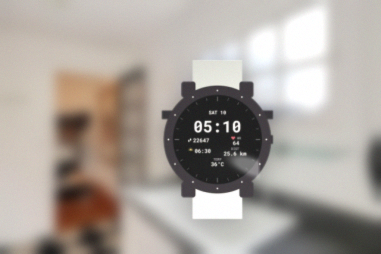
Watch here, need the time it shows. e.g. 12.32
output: 5.10
